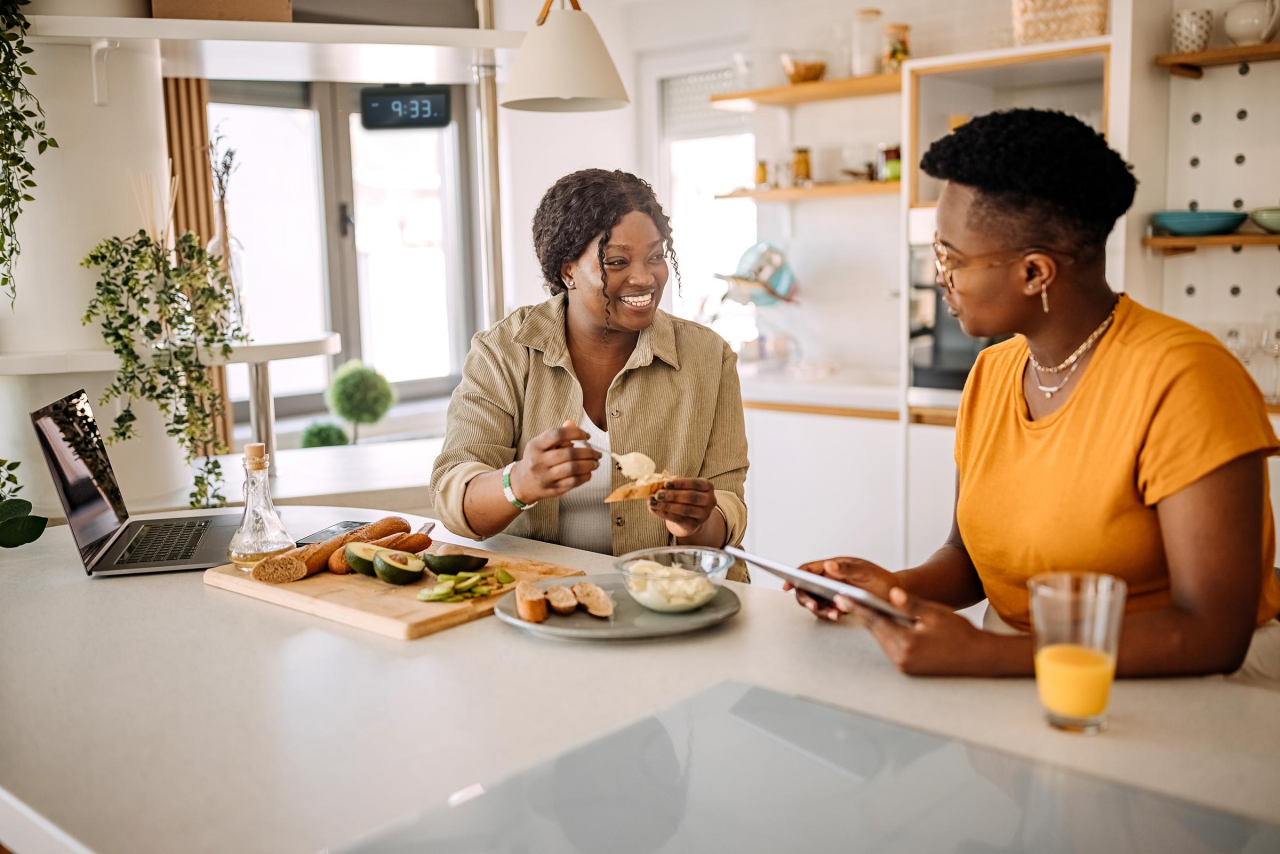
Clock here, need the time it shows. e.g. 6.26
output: 9.33
